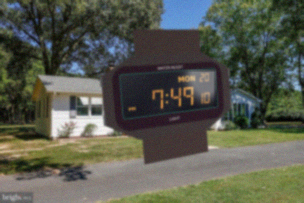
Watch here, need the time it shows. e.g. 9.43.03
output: 7.49.10
